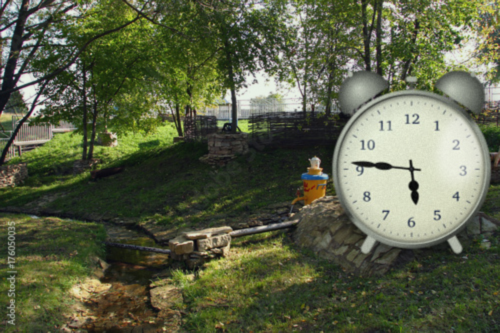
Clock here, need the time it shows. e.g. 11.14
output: 5.46
